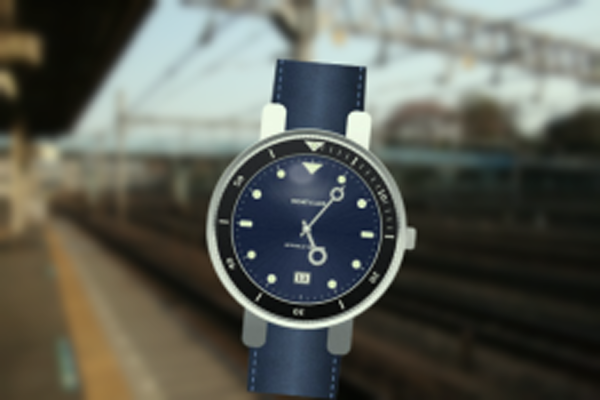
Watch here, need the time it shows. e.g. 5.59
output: 5.06
